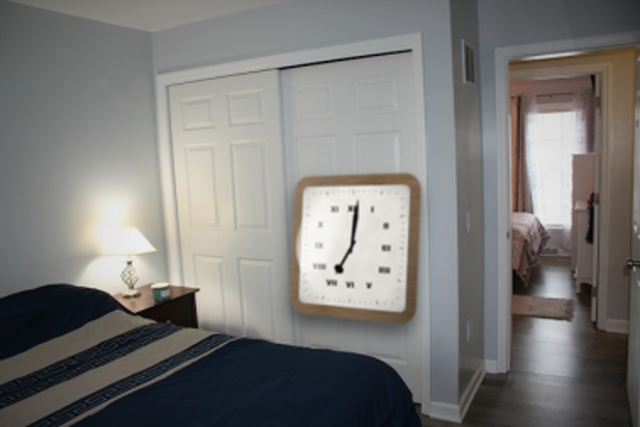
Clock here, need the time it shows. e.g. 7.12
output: 7.01
